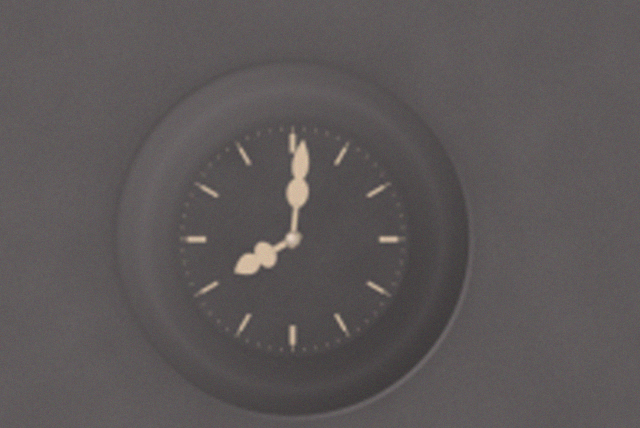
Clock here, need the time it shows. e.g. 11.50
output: 8.01
